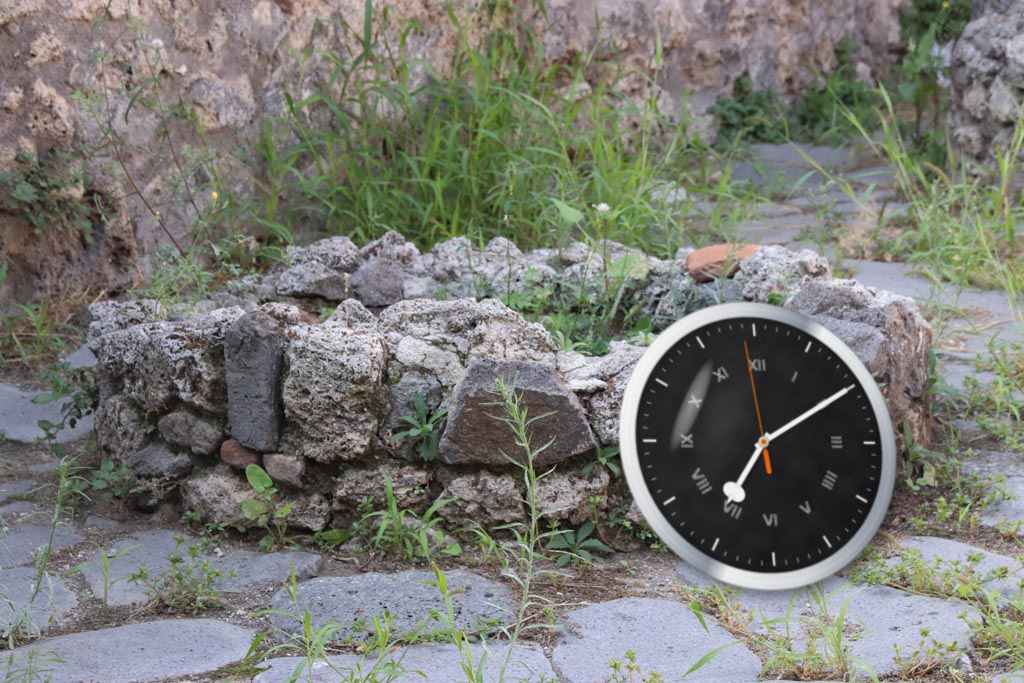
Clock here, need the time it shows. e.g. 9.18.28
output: 7.09.59
